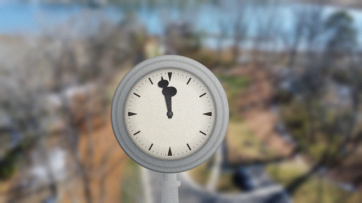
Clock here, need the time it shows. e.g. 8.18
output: 11.58
